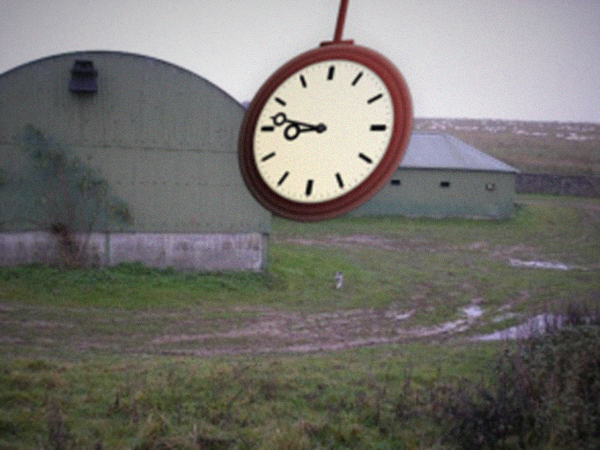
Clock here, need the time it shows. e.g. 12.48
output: 8.47
